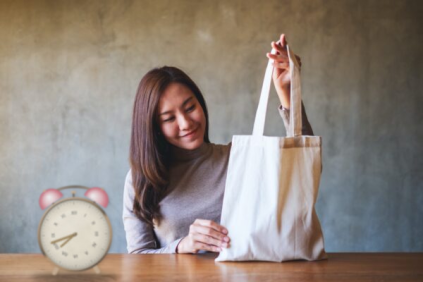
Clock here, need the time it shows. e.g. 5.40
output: 7.42
